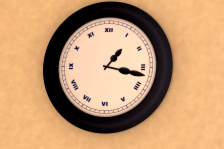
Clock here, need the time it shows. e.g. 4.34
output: 1.17
